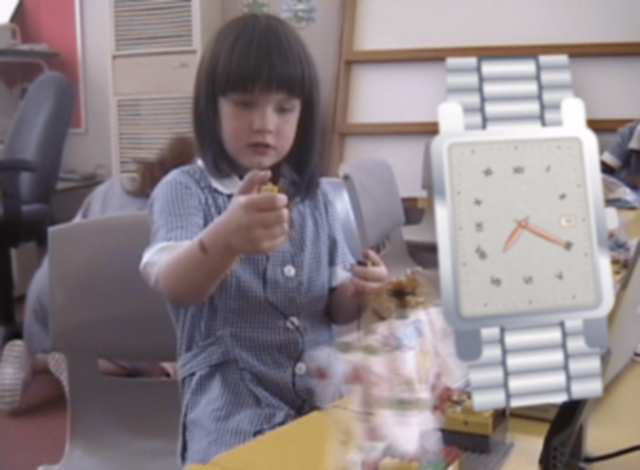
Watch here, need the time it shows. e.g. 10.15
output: 7.20
